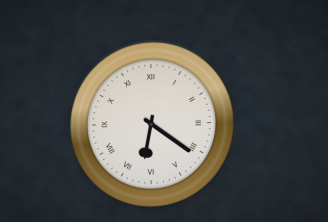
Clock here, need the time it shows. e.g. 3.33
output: 6.21
